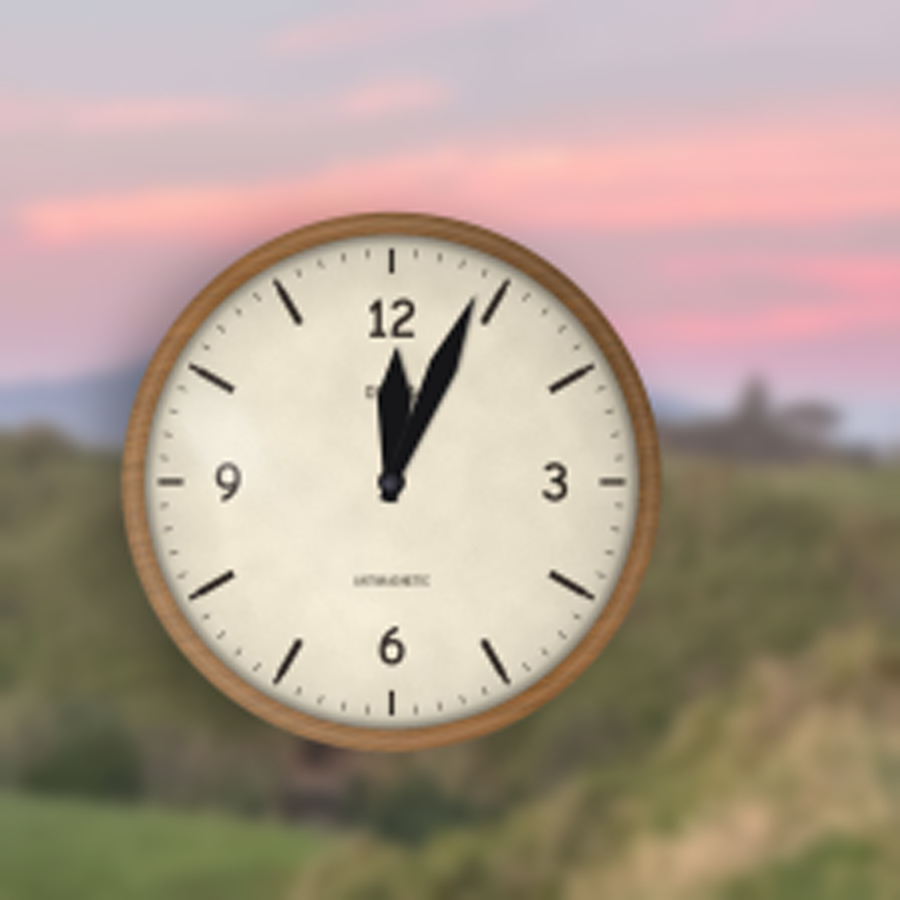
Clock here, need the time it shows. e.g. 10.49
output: 12.04
